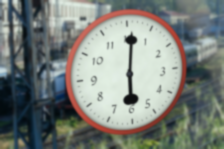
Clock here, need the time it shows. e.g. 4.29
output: 6.01
